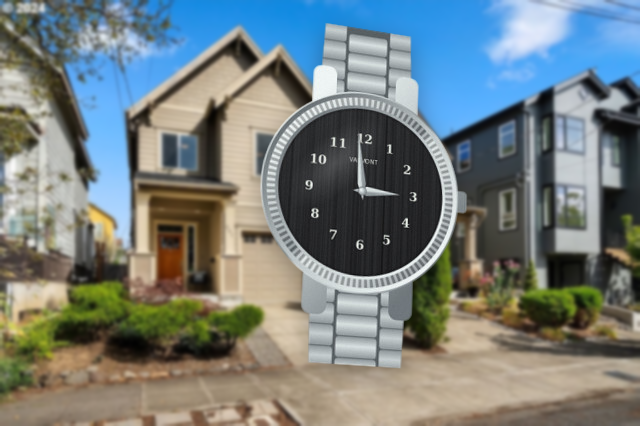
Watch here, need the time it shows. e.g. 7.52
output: 2.59
